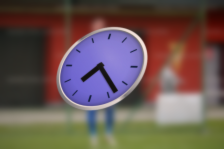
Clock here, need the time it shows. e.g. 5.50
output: 7.23
